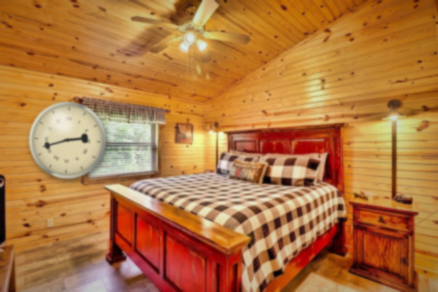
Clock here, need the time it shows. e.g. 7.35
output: 2.42
